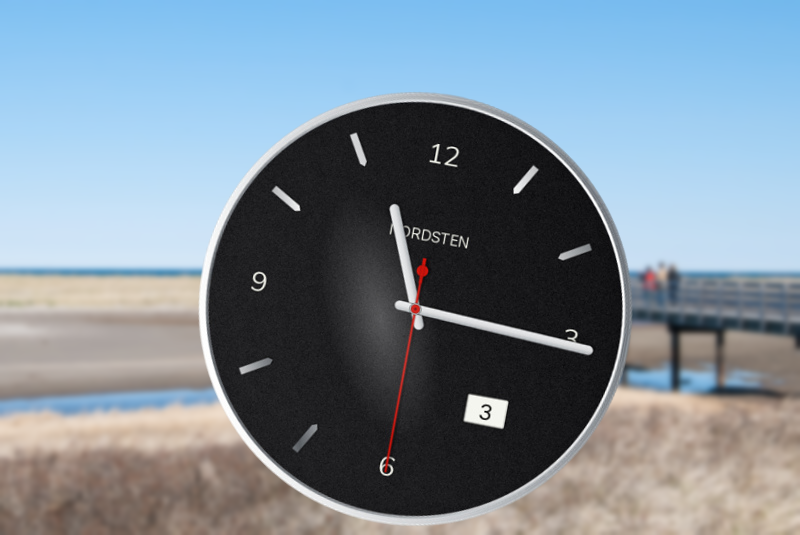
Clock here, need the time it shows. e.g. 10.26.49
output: 11.15.30
